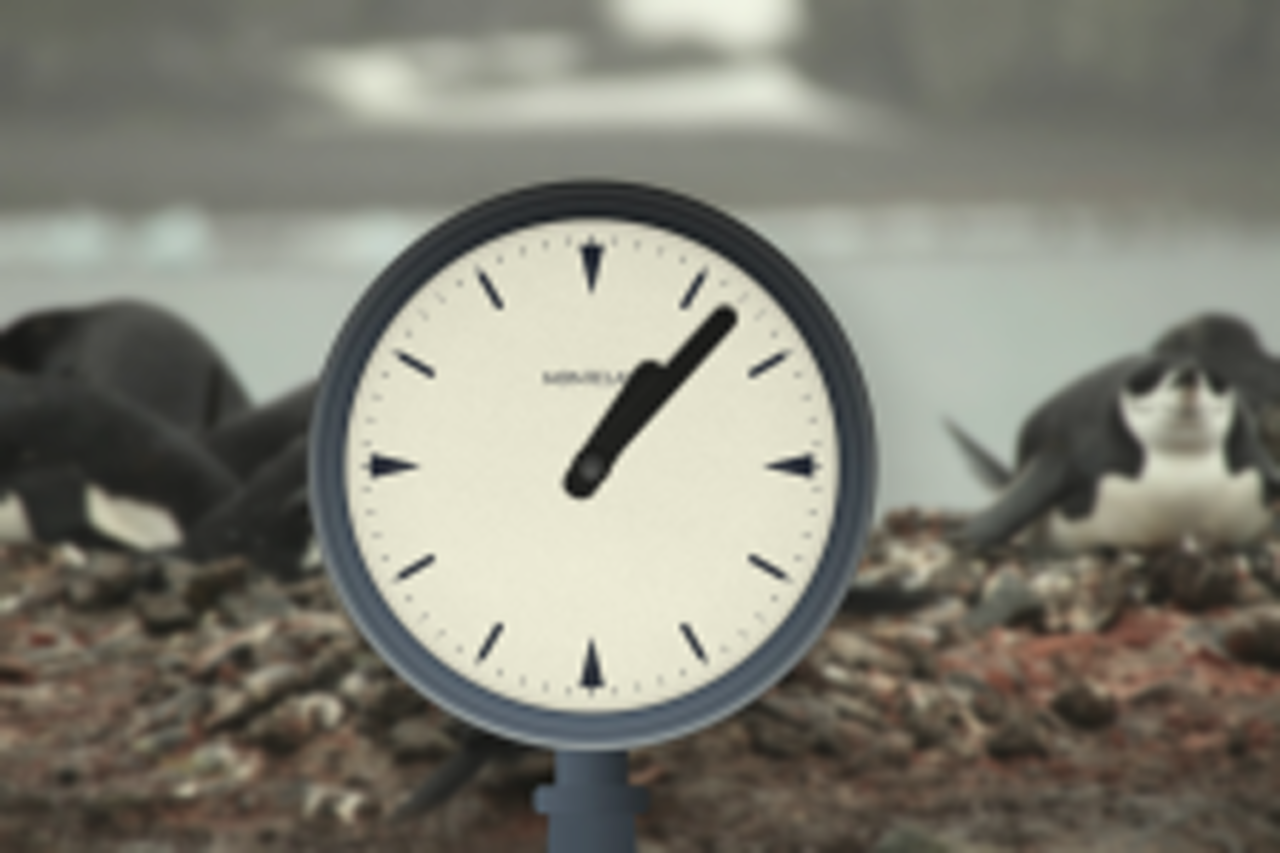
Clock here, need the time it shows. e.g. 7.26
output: 1.07
